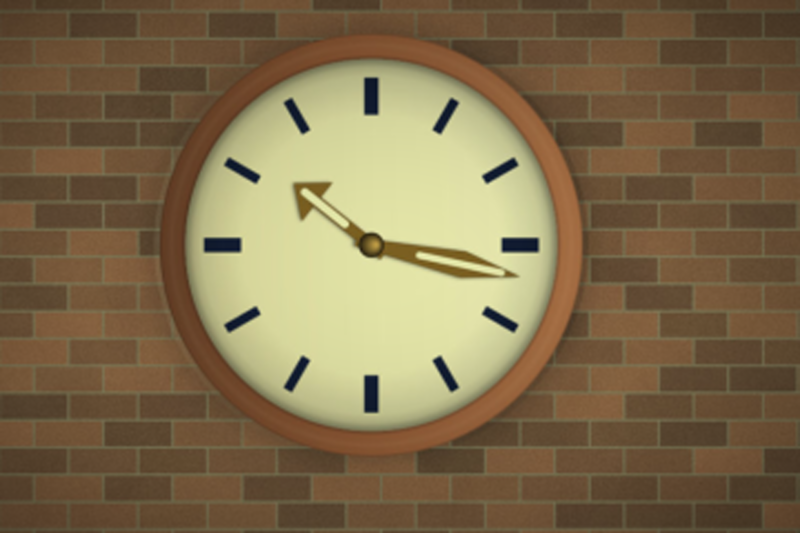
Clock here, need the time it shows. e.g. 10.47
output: 10.17
